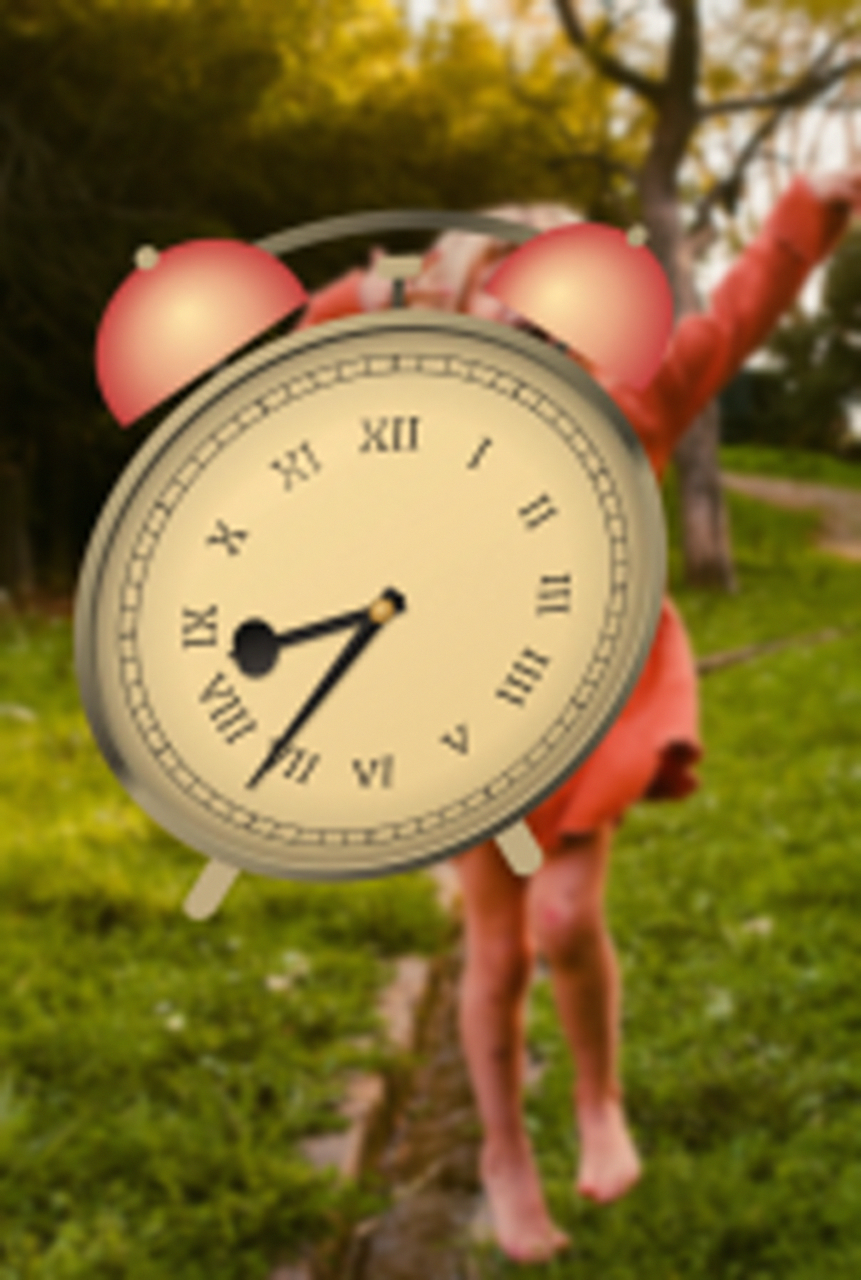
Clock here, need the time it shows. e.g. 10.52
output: 8.36
